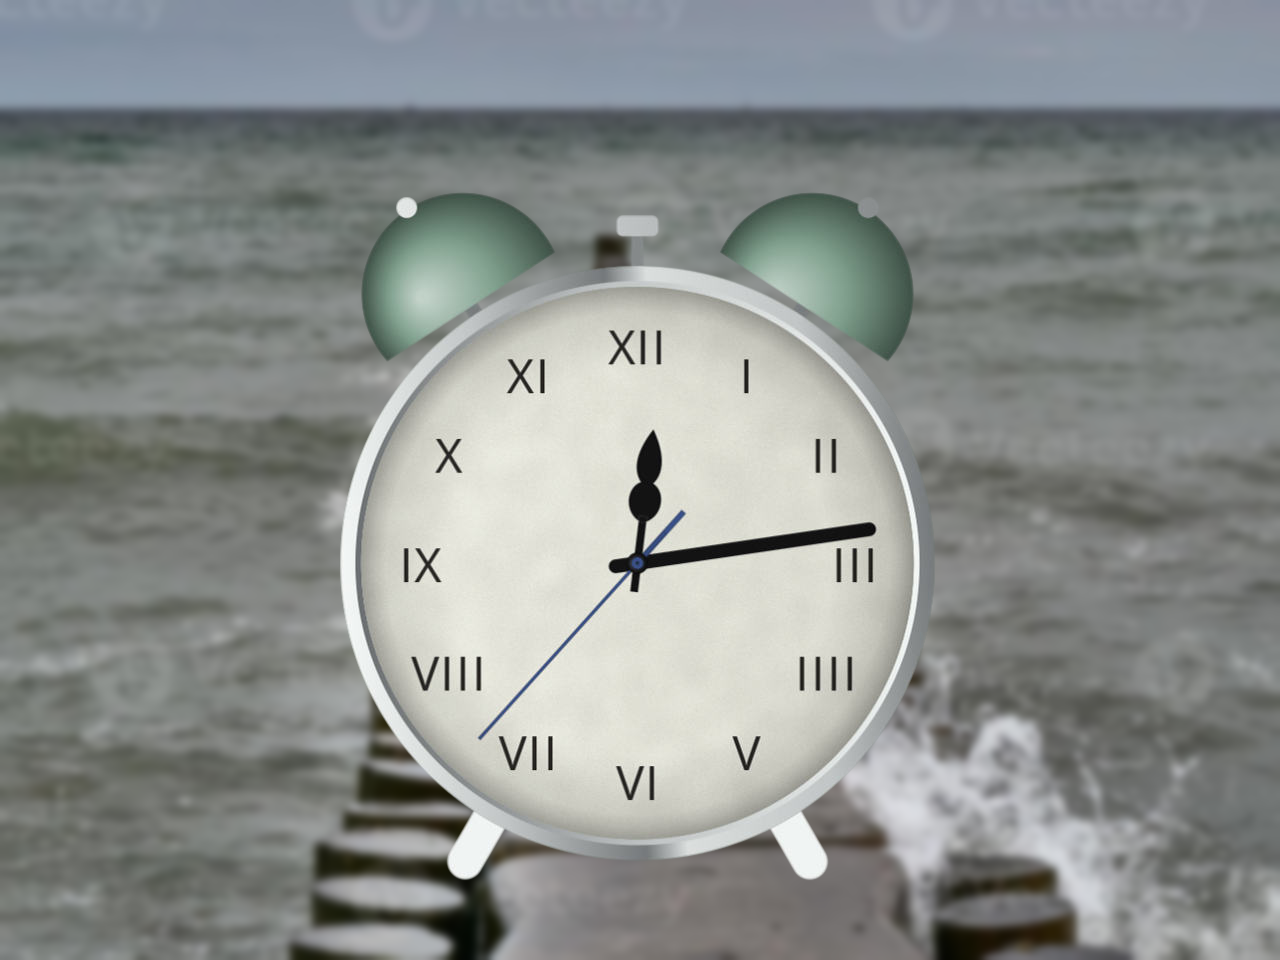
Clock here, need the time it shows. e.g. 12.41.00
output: 12.13.37
